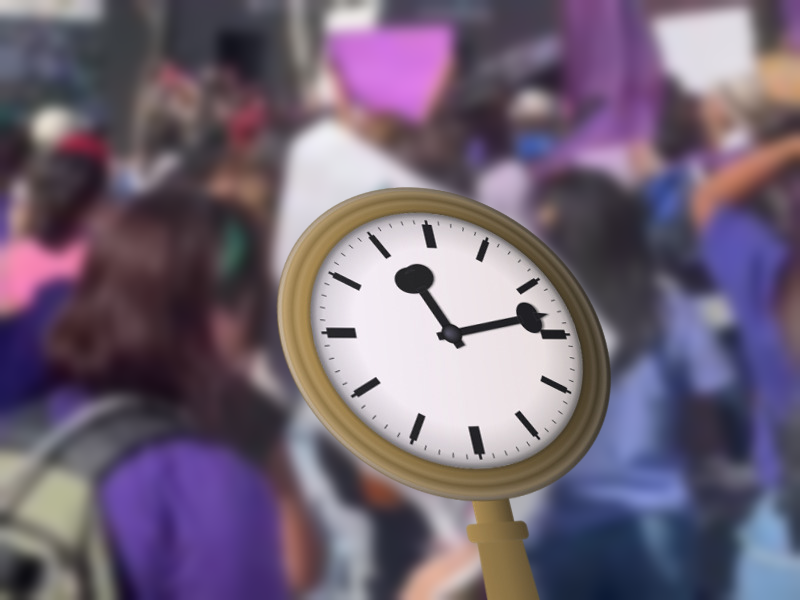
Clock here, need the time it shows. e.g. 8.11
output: 11.13
